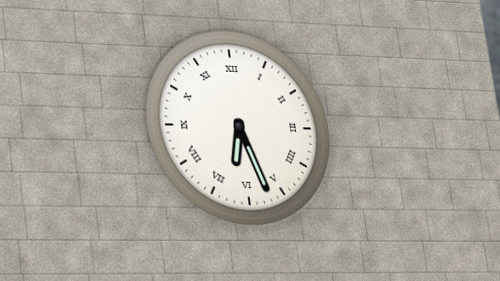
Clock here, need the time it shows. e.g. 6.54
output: 6.27
